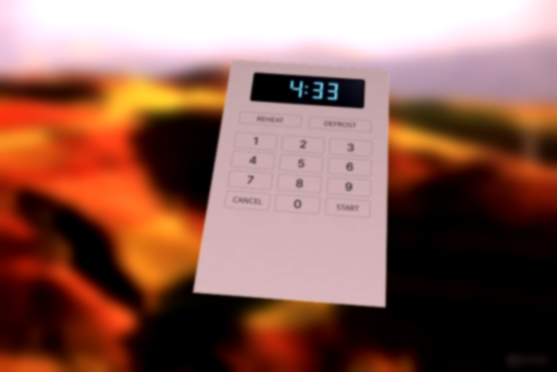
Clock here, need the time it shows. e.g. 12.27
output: 4.33
